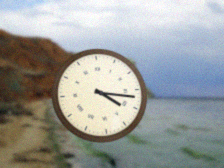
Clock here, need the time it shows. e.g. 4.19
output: 4.17
